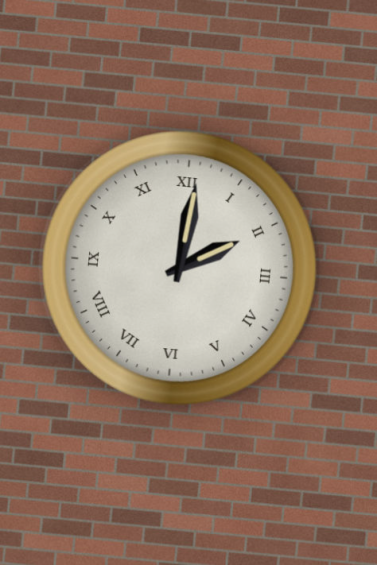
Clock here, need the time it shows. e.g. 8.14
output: 2.01
